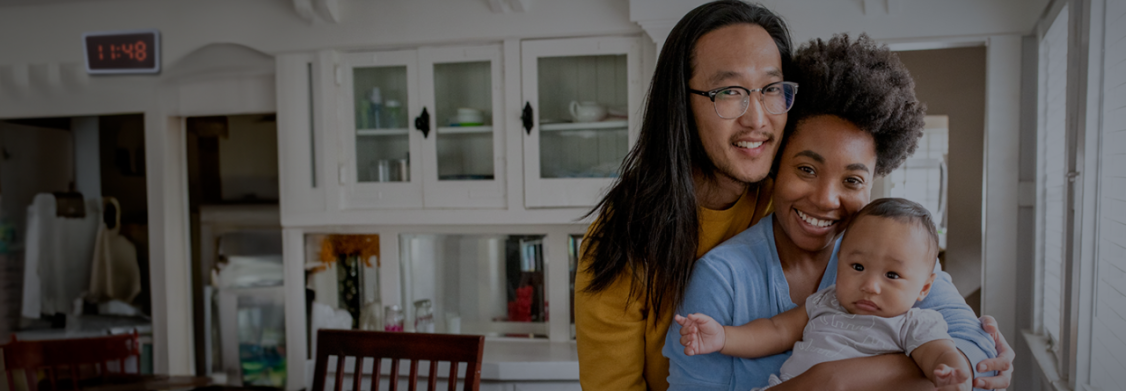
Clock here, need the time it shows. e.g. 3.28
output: 11.48
